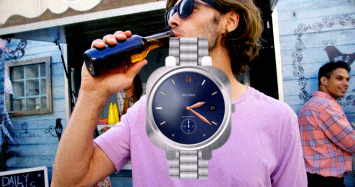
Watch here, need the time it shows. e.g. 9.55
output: 2.21
